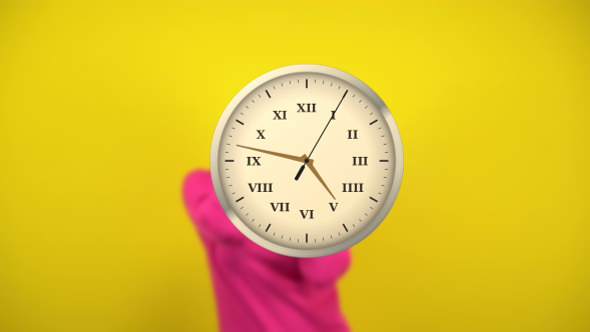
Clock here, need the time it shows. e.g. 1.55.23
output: 4.47.05
